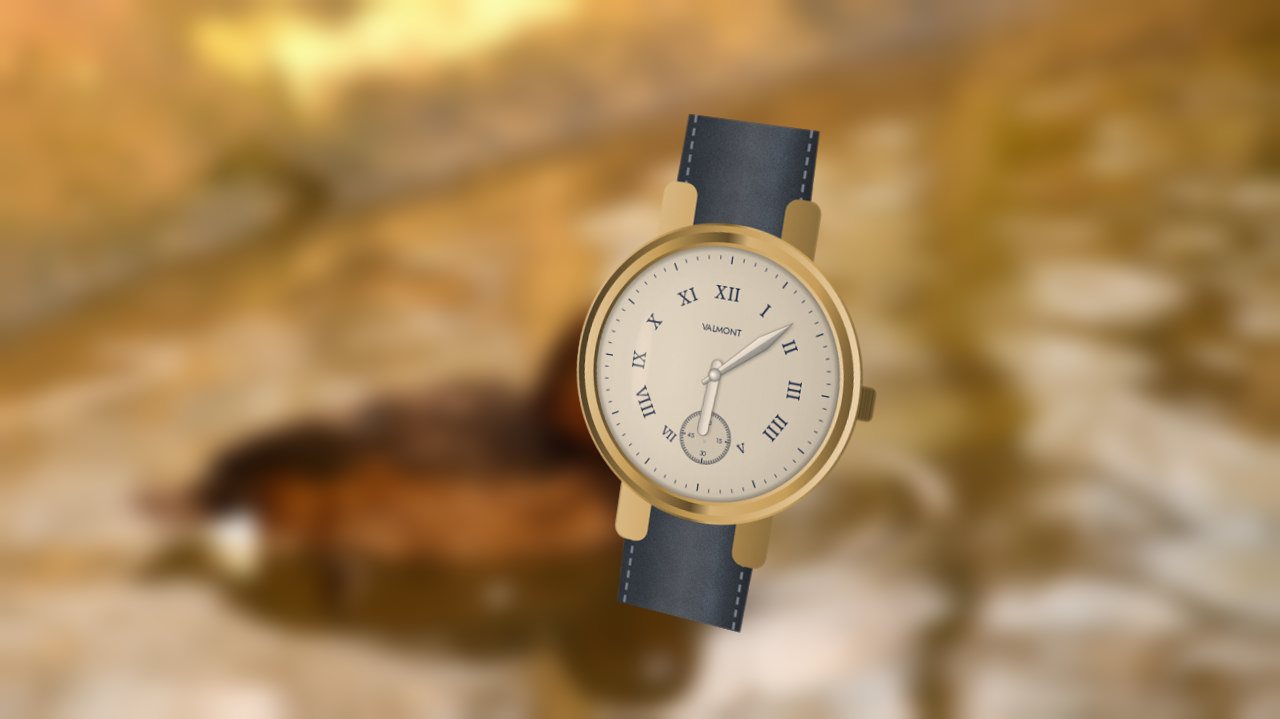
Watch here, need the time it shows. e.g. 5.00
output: 6.08
